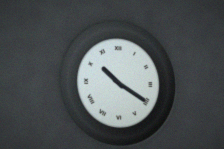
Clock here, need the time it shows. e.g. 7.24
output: 10.20
